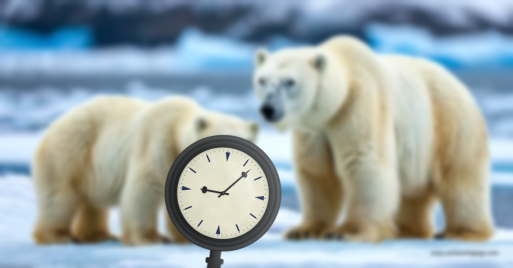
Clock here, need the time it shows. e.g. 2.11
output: 9.07
